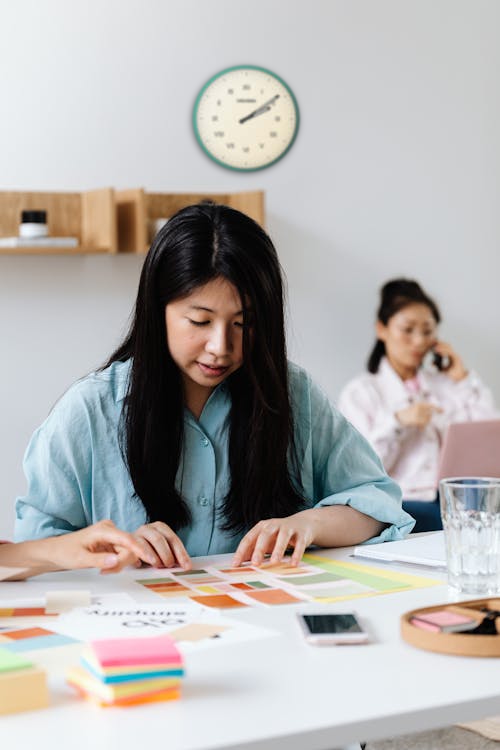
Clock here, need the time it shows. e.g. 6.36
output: 2.09
